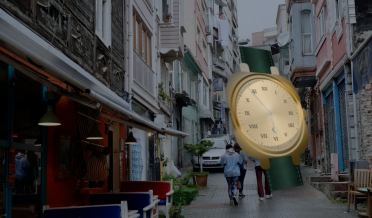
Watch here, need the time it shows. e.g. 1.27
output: 5.54
